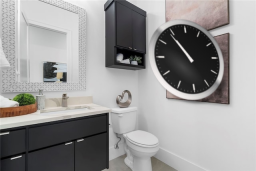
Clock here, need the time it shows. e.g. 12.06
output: 10.54
